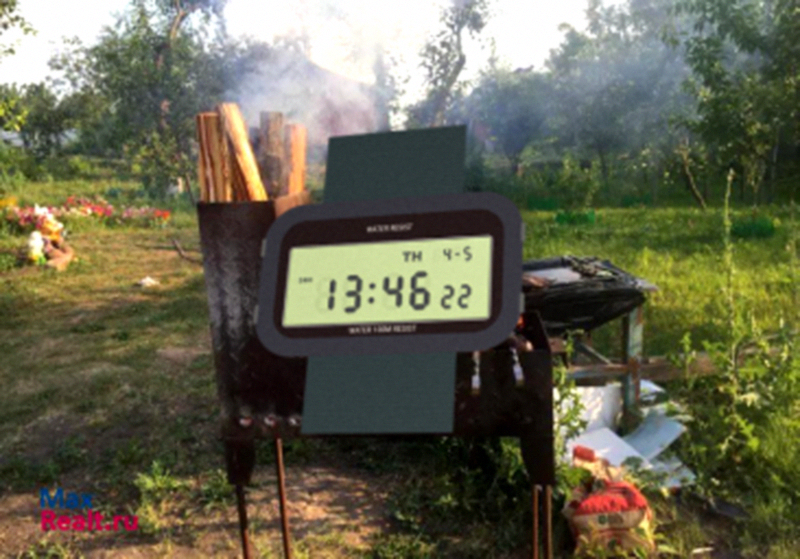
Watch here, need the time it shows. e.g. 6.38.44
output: 13.46.22
